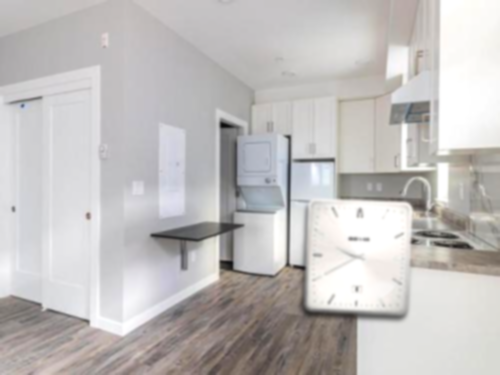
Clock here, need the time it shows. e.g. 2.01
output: 9.40
